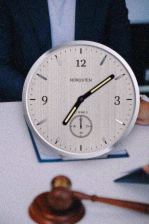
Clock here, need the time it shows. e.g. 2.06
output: 7.09
